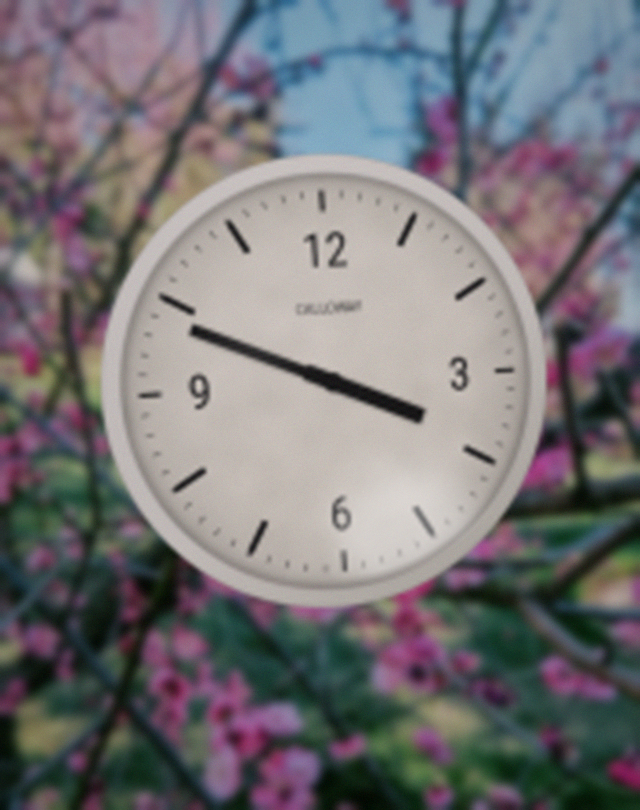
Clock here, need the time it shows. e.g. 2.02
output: 3.49
